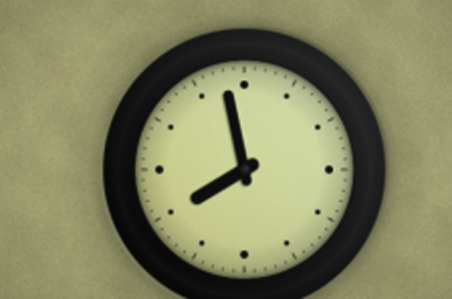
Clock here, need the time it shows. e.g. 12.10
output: 7.58
